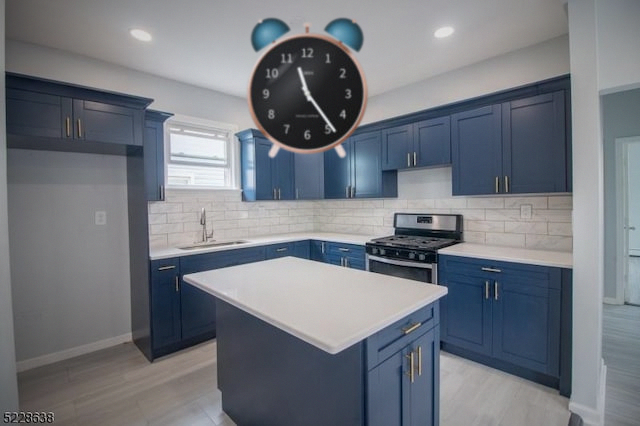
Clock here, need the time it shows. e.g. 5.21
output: 11.24
